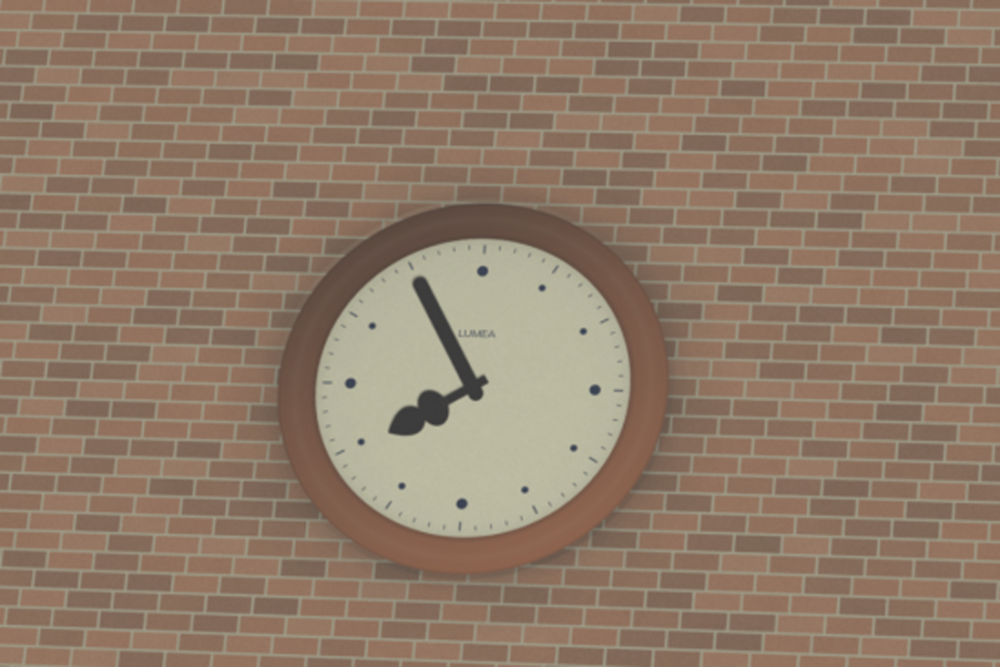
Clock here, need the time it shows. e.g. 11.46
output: 7.55
